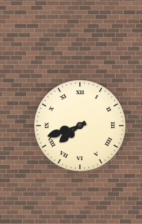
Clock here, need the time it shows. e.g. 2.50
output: 7.42
